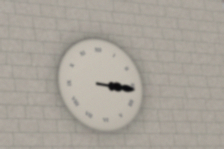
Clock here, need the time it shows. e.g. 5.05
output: 3.16
